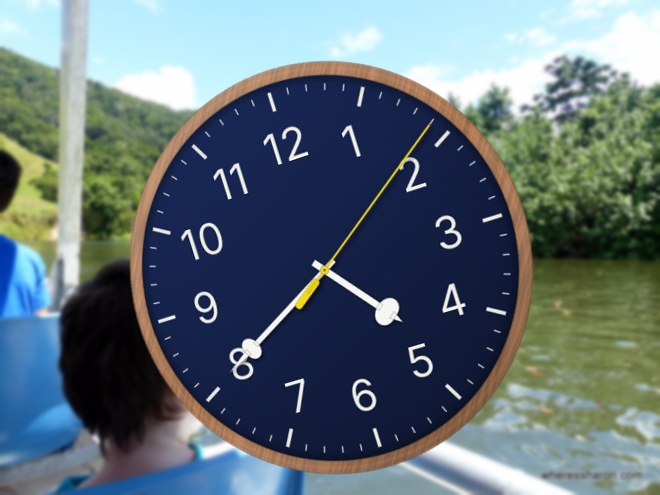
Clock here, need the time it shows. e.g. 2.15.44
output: 4.40.09
